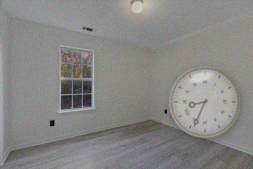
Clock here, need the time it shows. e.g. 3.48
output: 8.34
